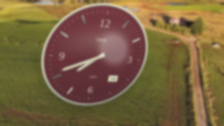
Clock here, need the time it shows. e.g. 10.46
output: 7.41
